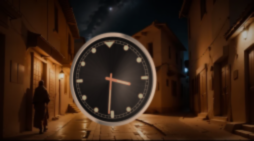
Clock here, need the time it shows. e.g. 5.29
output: 3.31
